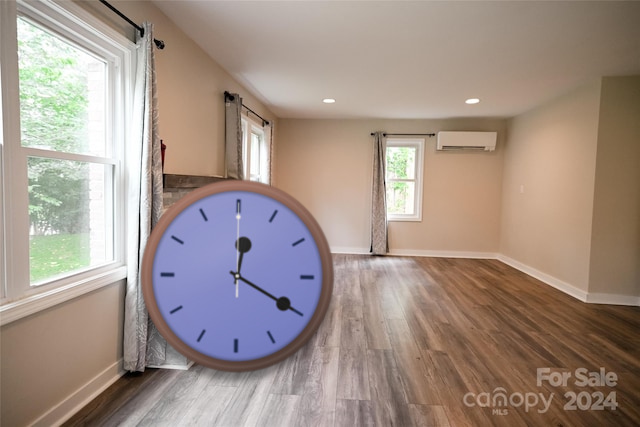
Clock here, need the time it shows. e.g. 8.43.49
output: 12.20.00
